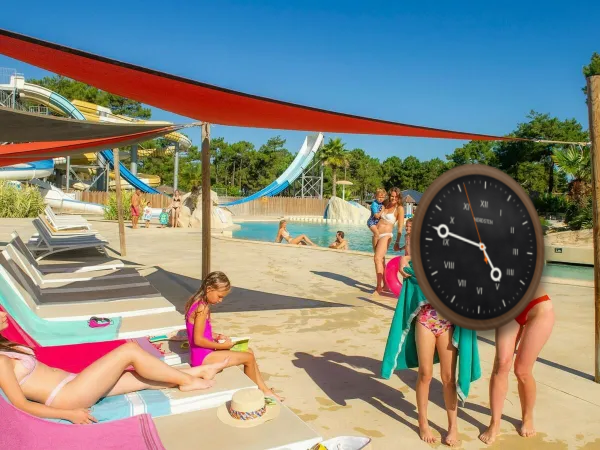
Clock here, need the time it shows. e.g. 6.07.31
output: 4.46.56
